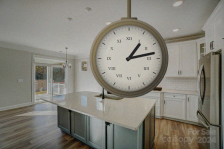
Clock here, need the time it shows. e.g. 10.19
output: 1.13
